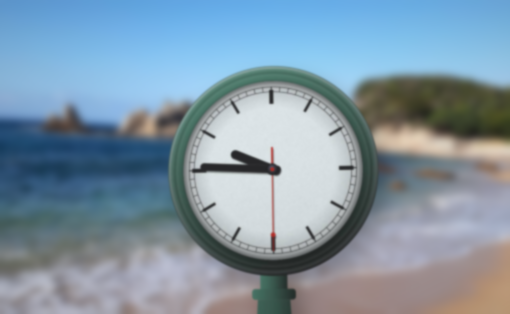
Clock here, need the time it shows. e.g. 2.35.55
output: 9.45.30
